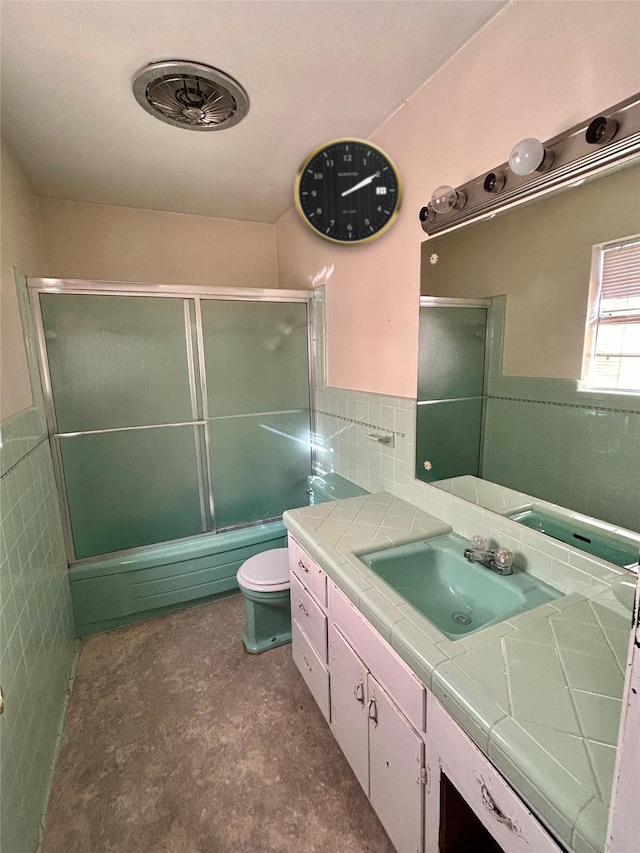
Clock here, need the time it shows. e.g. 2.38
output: 2.10
